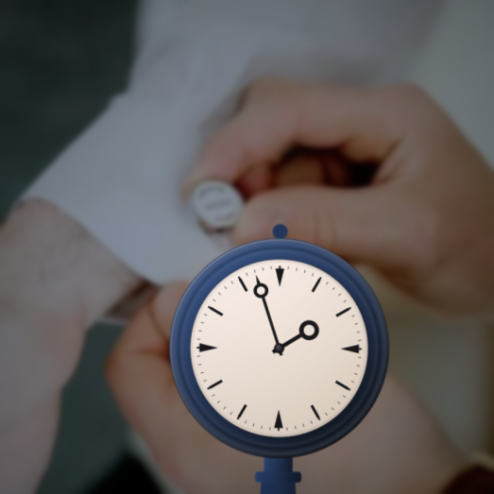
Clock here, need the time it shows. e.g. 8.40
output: 1.57
